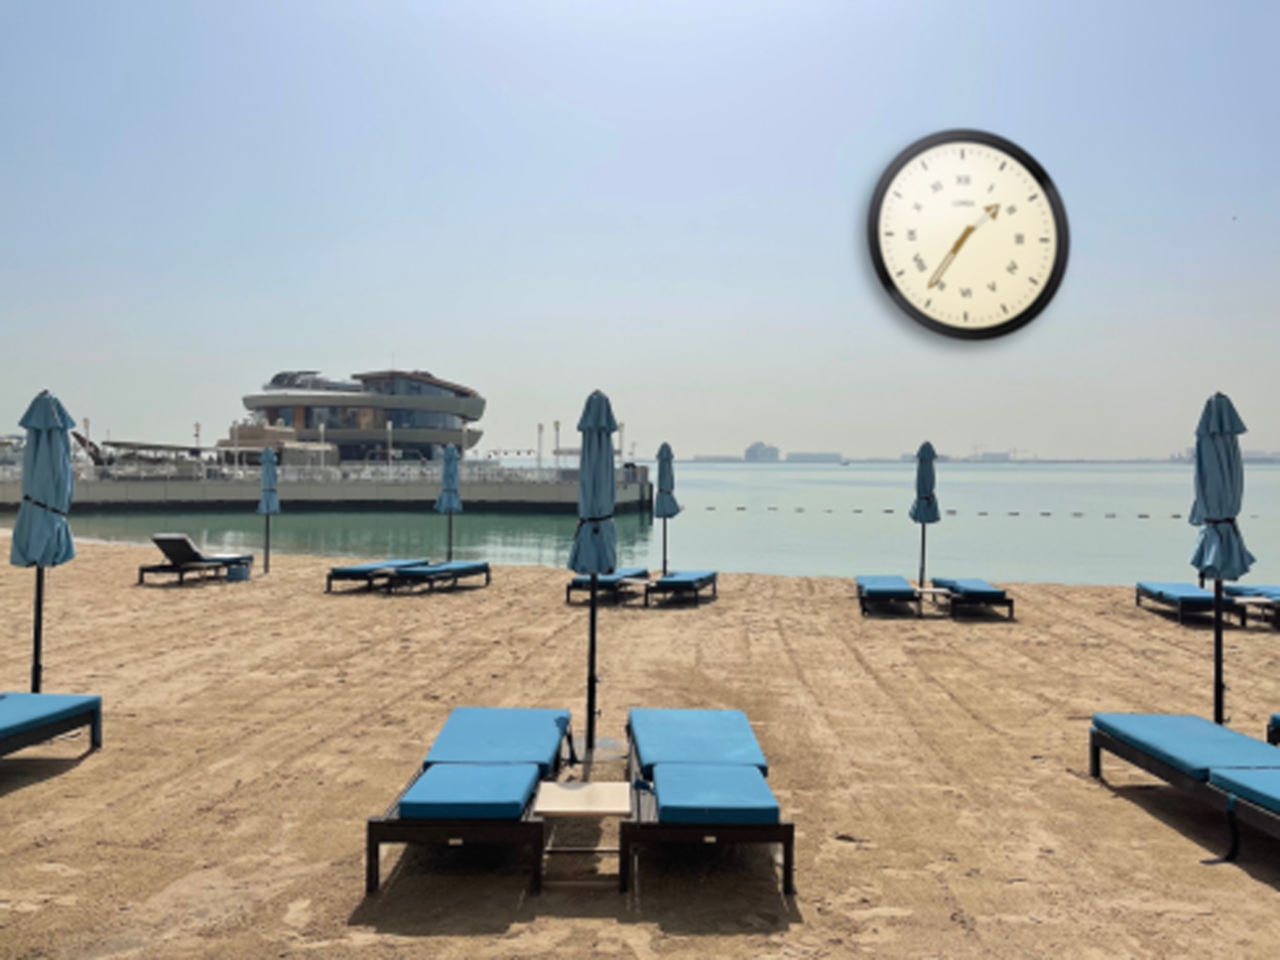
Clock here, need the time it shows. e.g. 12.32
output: 1.36
